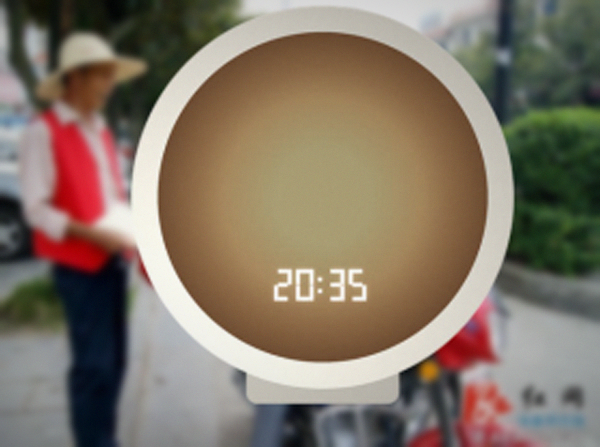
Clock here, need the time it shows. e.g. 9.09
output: 20.35
